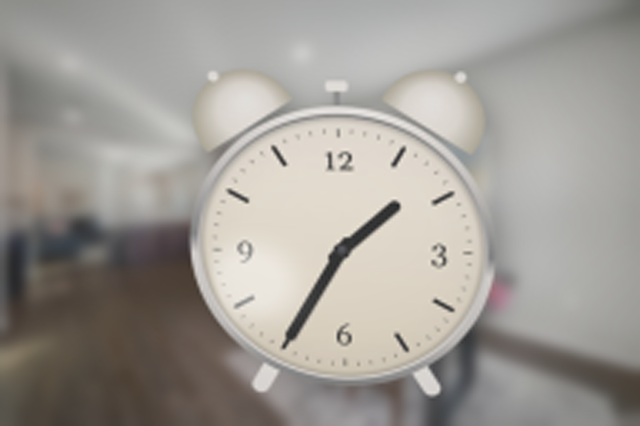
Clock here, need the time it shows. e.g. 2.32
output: 1.35
